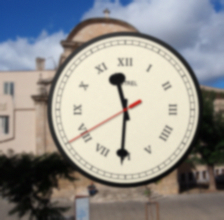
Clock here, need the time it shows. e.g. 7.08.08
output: 11.30.40
